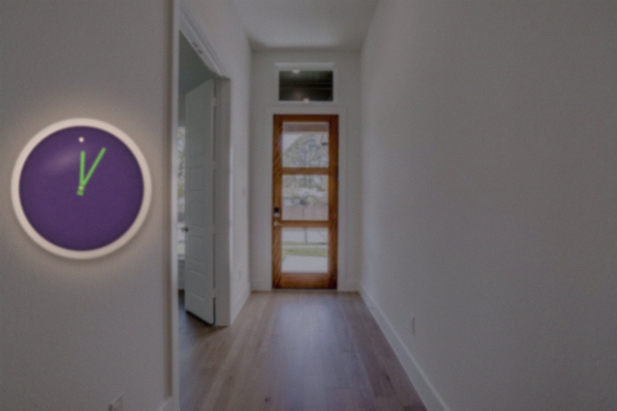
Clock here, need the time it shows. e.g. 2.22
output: 12.05
